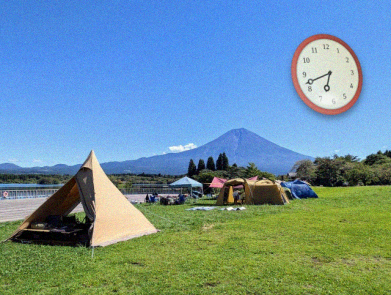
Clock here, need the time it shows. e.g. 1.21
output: 6.42
